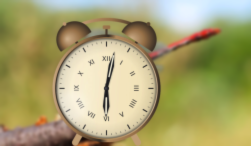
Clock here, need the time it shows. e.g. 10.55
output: 6.02
